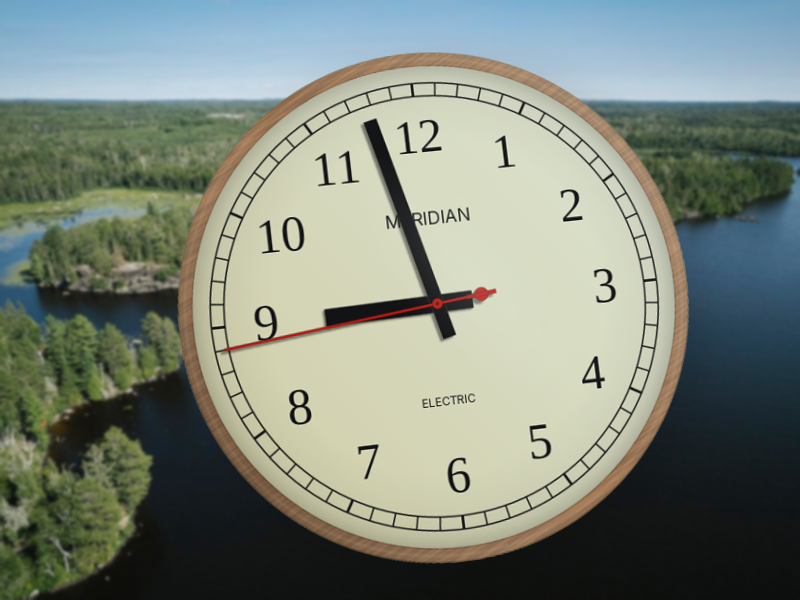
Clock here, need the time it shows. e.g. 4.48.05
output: 8.57.44
